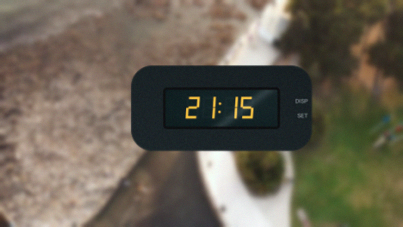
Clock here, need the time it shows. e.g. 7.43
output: 21.15
